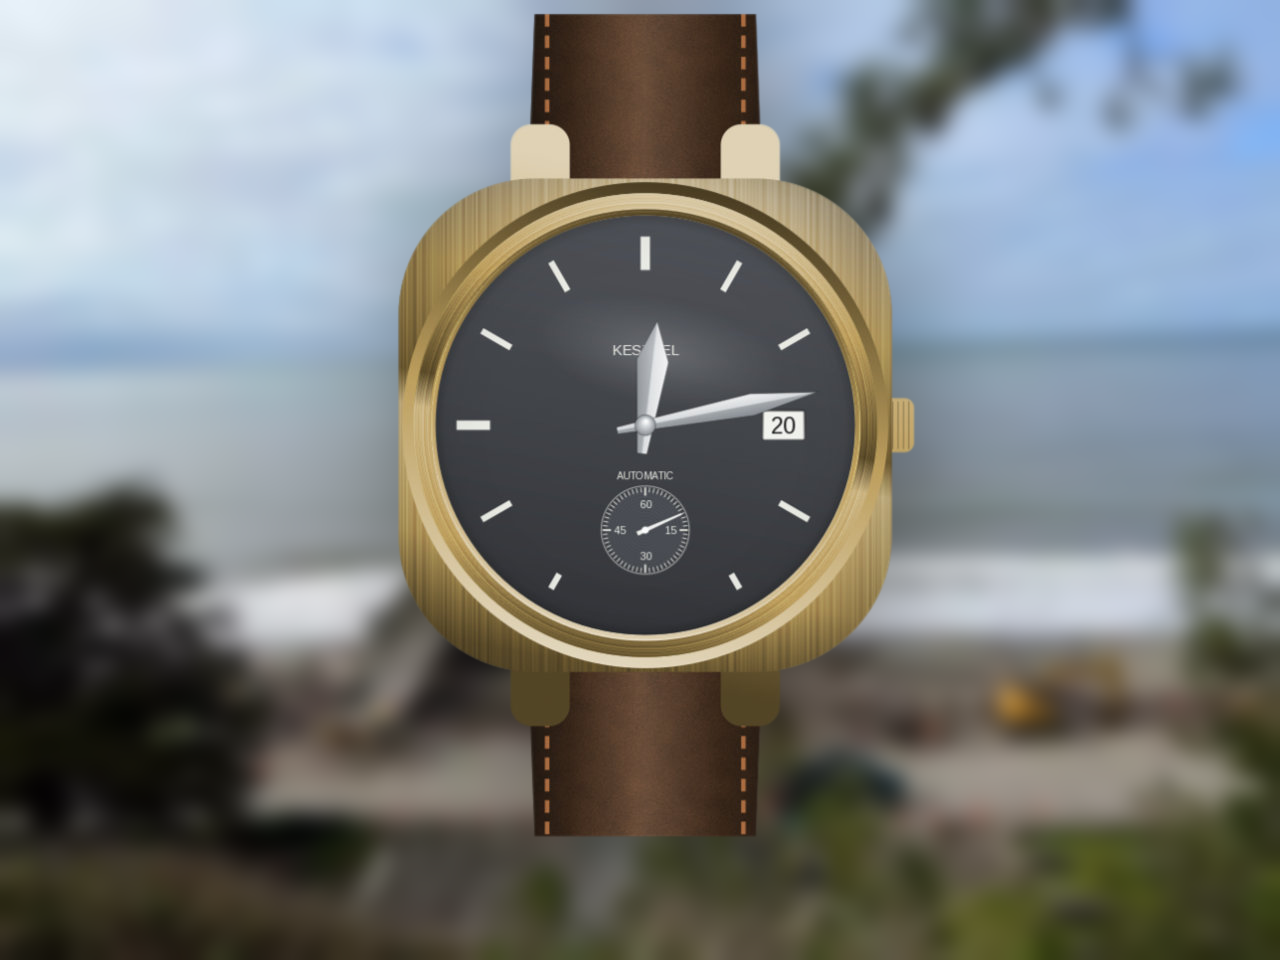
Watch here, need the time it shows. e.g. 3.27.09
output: 12.13.11
